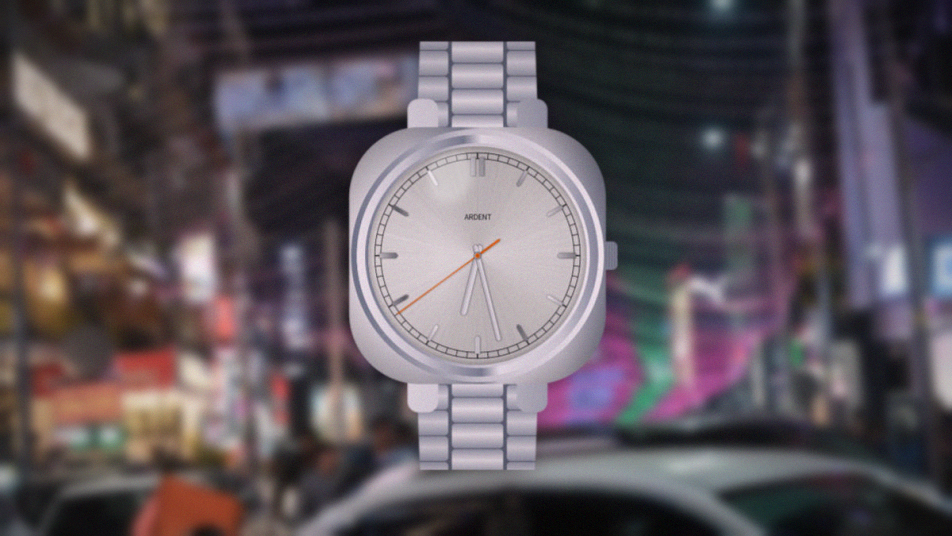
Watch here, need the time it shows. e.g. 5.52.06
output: 6.27.39
